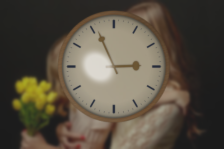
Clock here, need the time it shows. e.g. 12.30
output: 2.56
